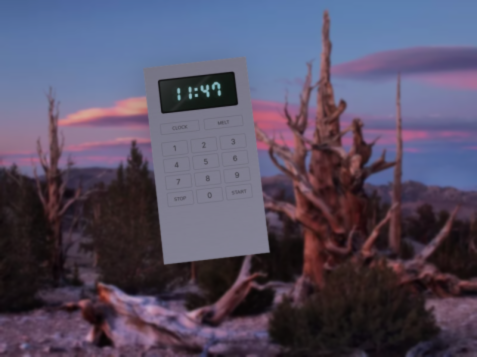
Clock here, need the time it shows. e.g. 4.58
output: 11.47
